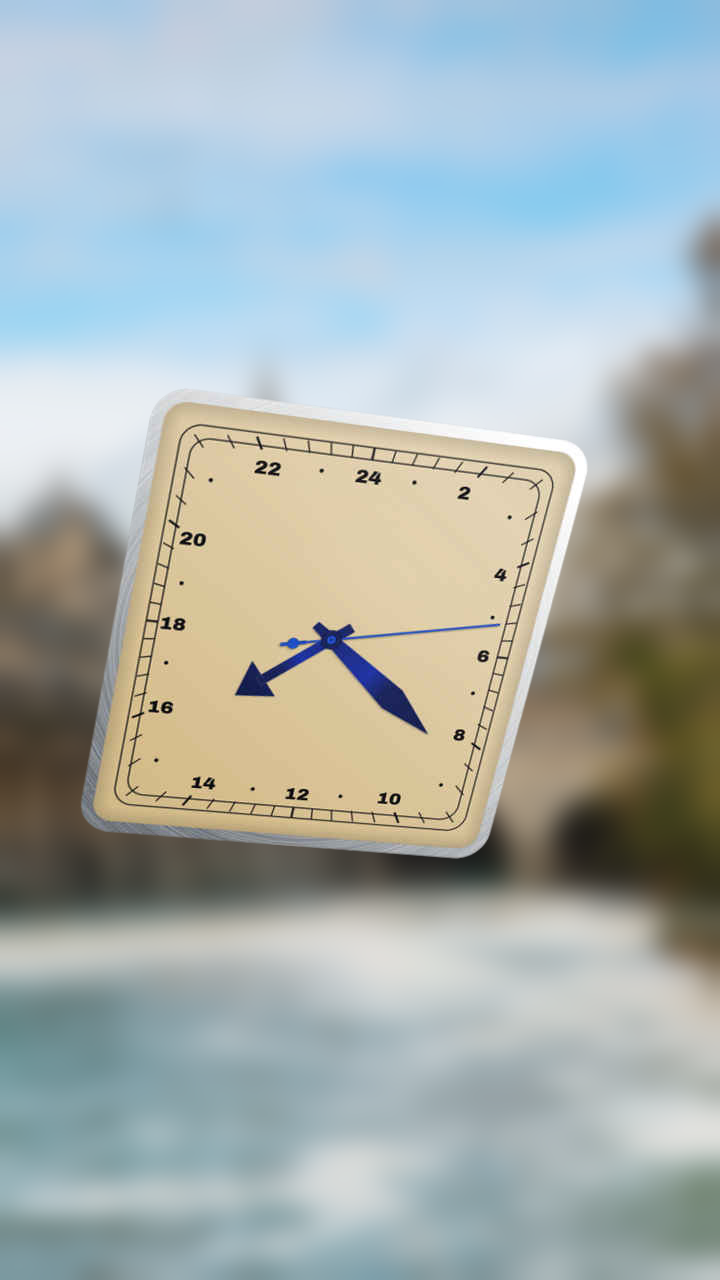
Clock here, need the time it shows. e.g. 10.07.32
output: 15.21.13
